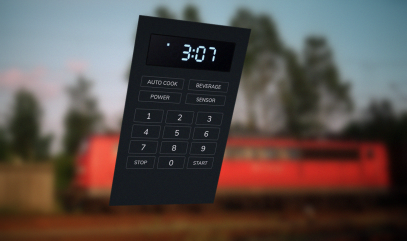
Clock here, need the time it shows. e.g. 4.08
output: 3.07
